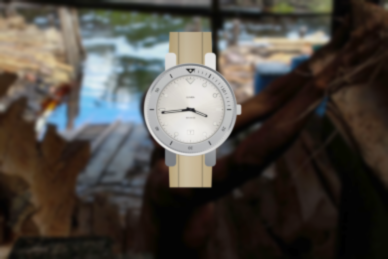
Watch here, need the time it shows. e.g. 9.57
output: 3.44
